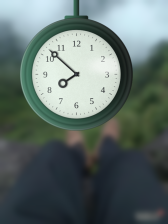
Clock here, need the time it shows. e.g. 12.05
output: 7.52
